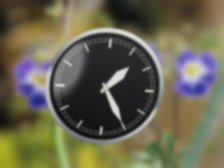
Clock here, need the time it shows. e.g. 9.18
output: 1.25
